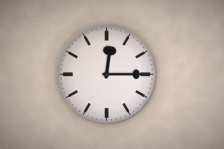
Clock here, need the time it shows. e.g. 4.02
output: 12.15
